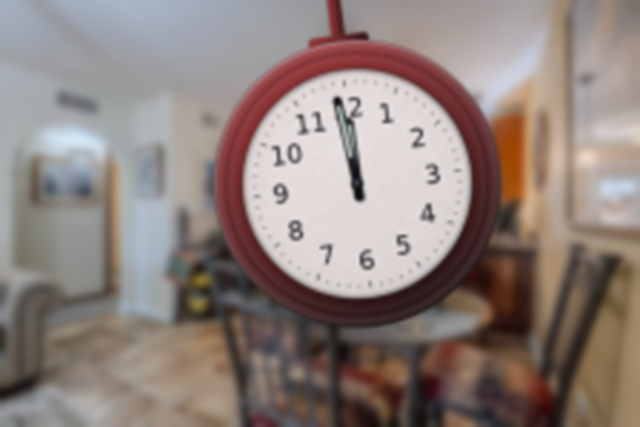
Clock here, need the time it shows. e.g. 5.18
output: 11.59
